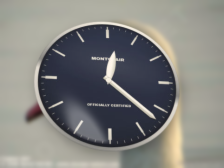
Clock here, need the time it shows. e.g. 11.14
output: 12.22
